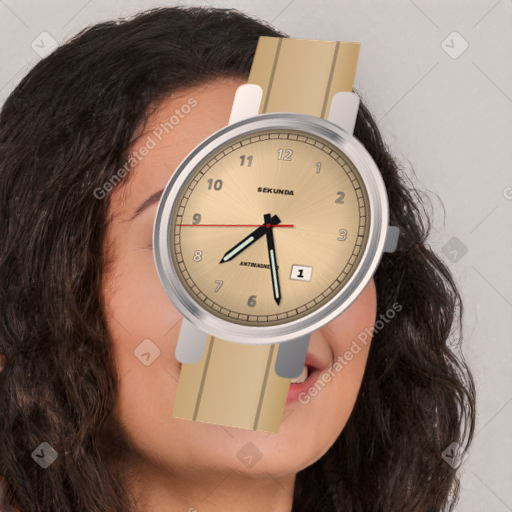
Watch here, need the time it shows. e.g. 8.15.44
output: 7.26.44
